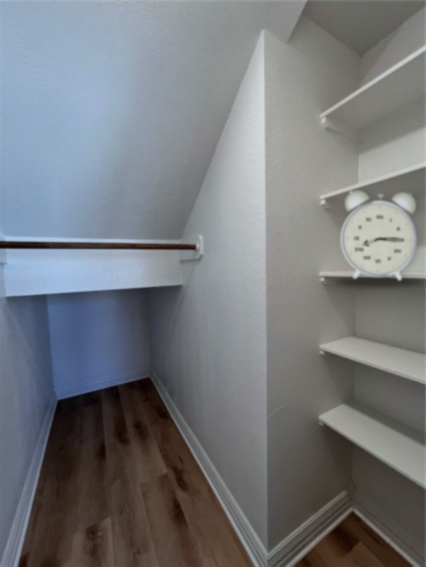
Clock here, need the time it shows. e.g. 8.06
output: 8.15
